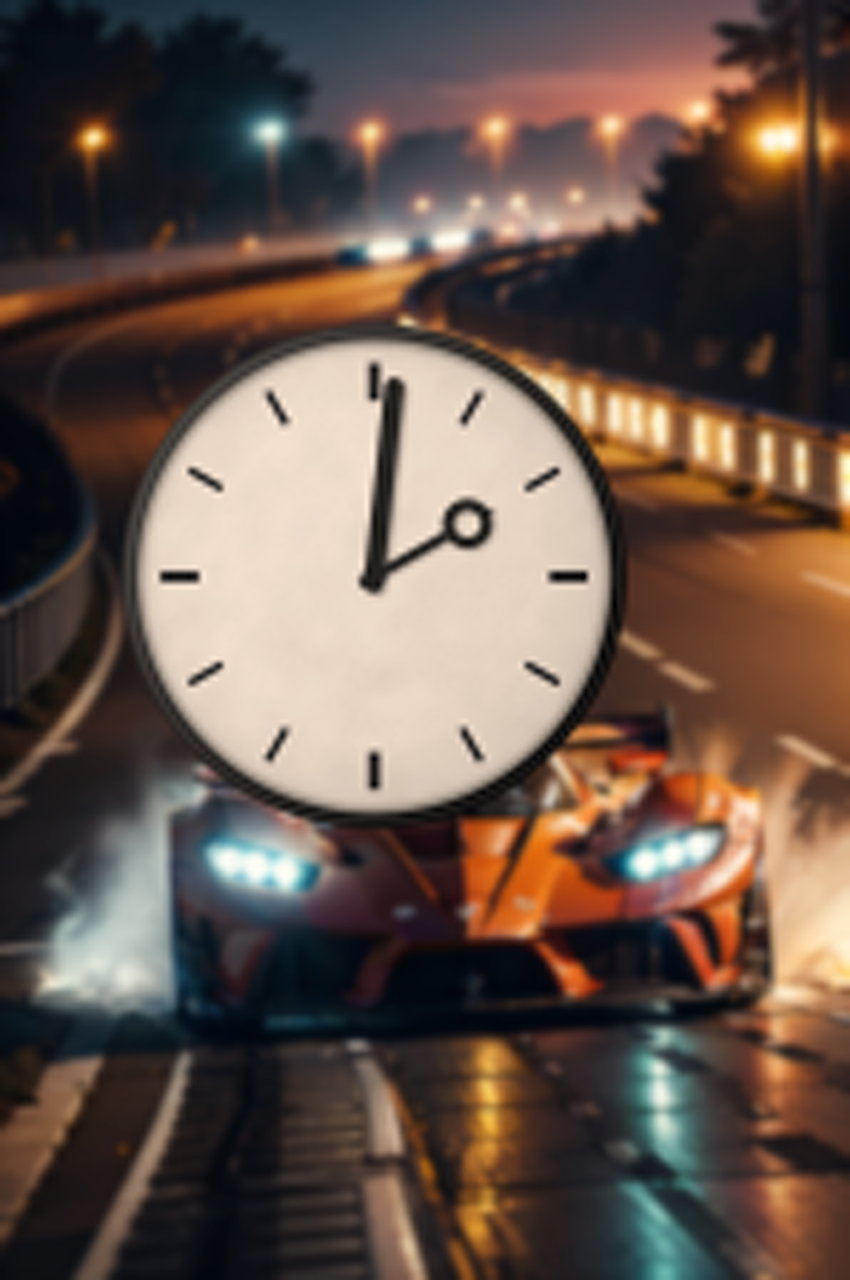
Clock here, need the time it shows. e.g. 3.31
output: 2.01
